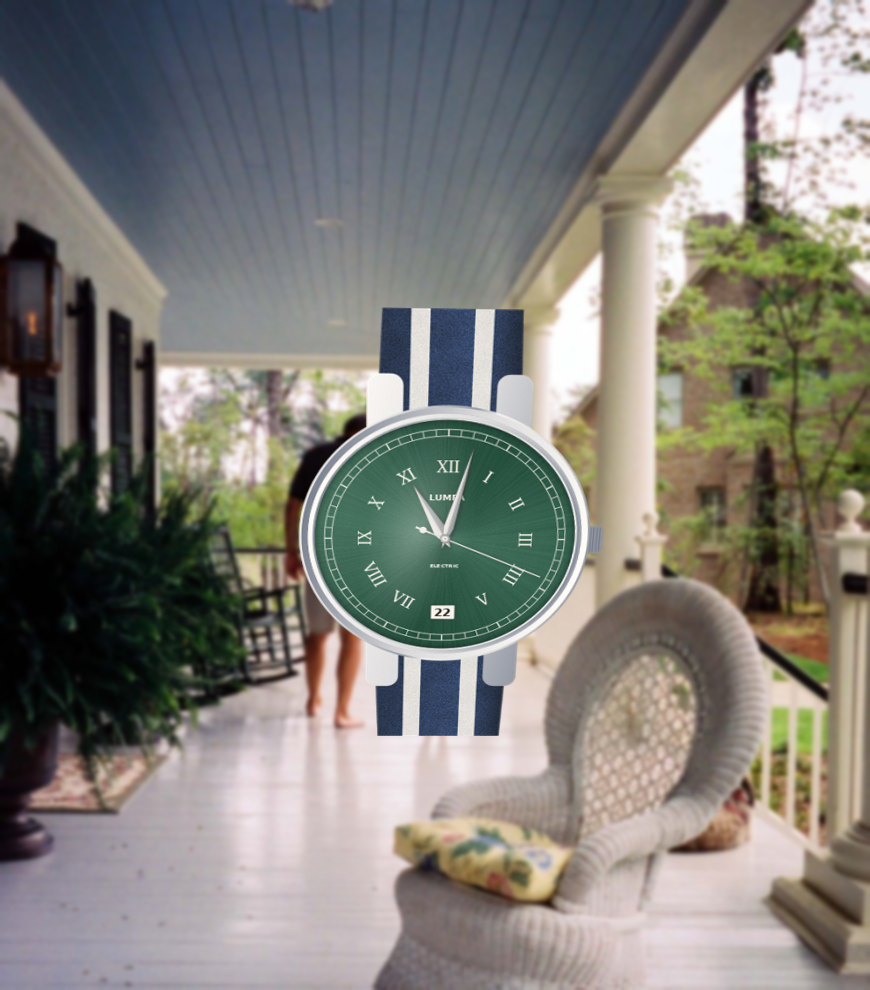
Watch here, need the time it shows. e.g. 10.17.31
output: 11.02.19
